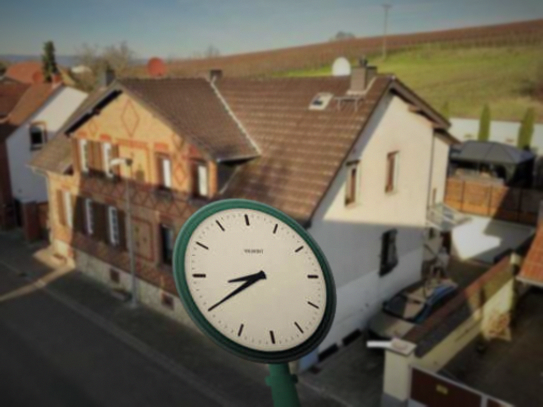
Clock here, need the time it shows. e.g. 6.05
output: 8.40
